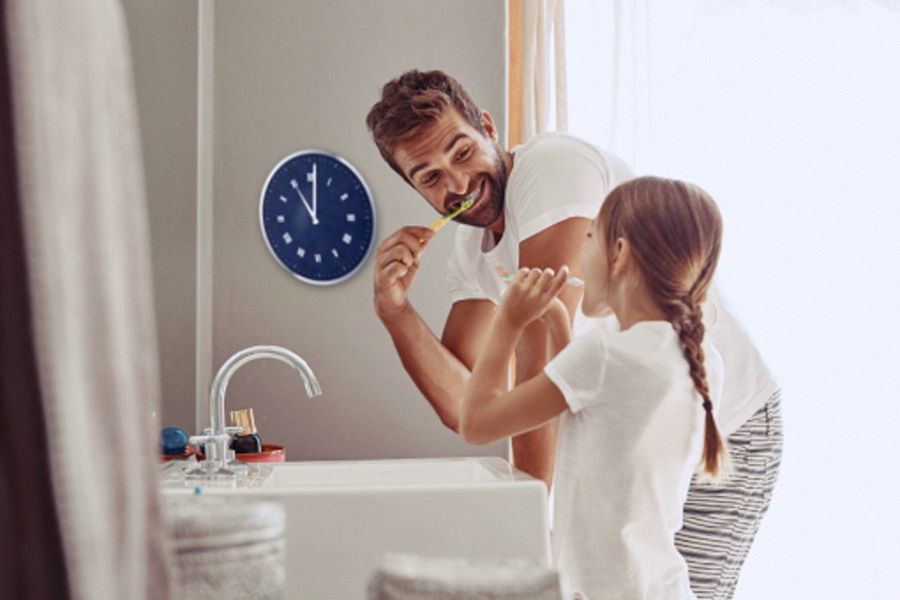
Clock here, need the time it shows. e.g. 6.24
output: 11.01
